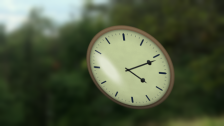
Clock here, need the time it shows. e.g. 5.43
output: 4.11
